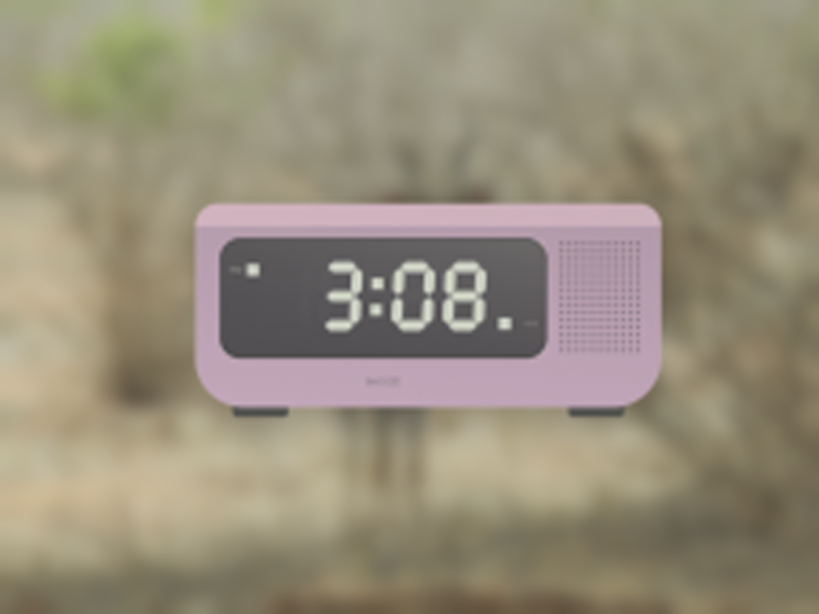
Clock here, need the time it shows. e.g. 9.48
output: 3.08
